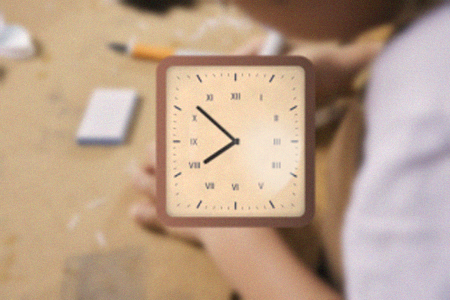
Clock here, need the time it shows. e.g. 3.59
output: 7.52
